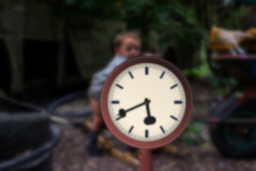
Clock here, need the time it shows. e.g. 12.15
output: 5.41
